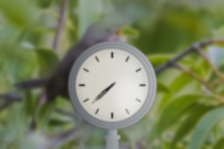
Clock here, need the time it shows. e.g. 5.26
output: 7.38
